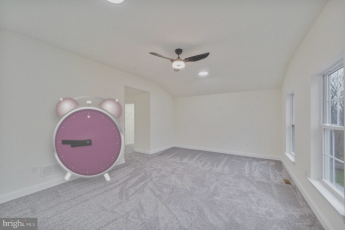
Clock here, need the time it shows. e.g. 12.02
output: 8.45
